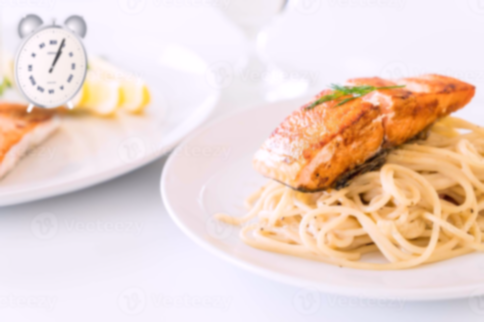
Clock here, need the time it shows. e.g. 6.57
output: 1.04
